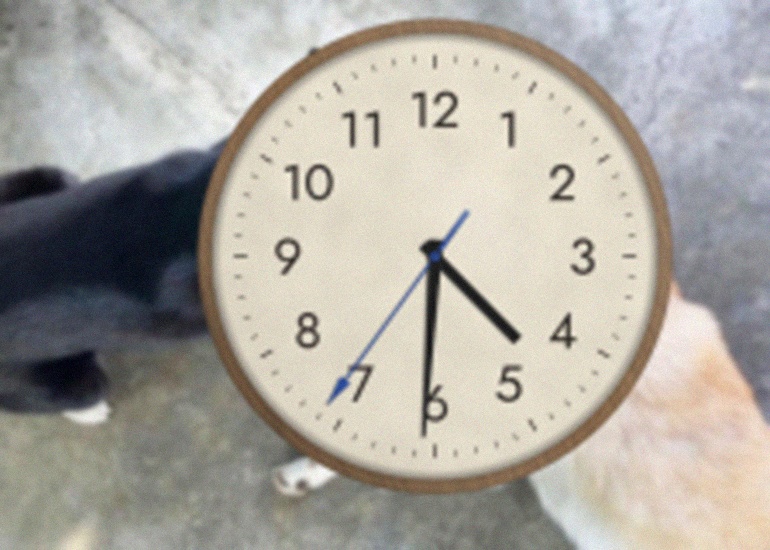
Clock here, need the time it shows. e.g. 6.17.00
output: 4.30.36
